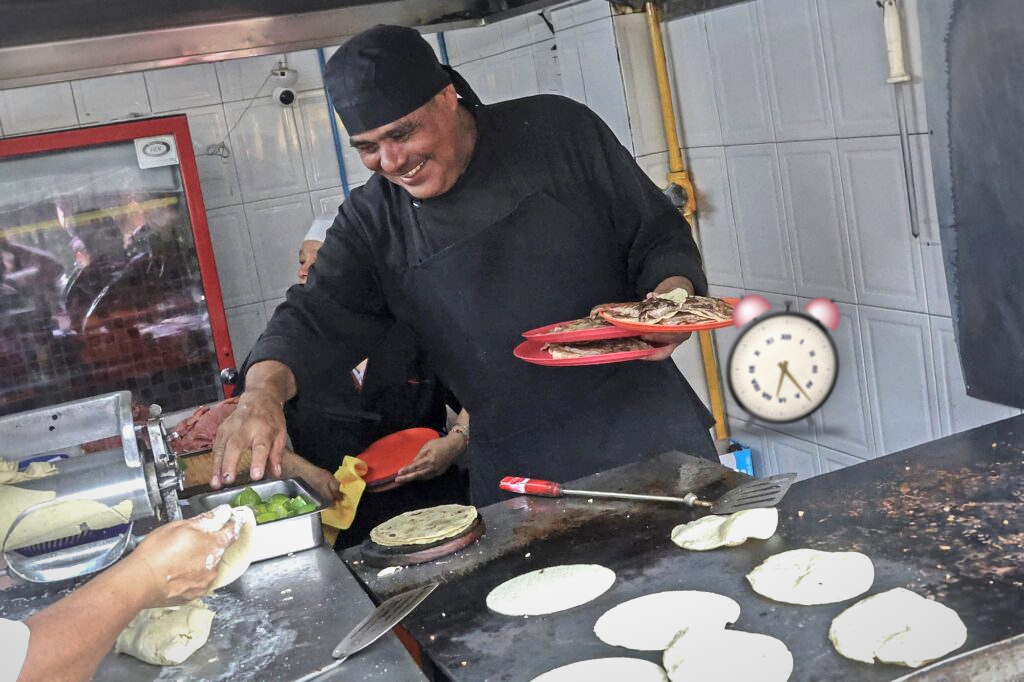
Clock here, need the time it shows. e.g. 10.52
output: 6.23
